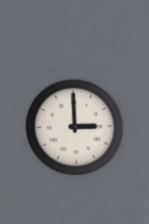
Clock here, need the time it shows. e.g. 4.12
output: 3.00
